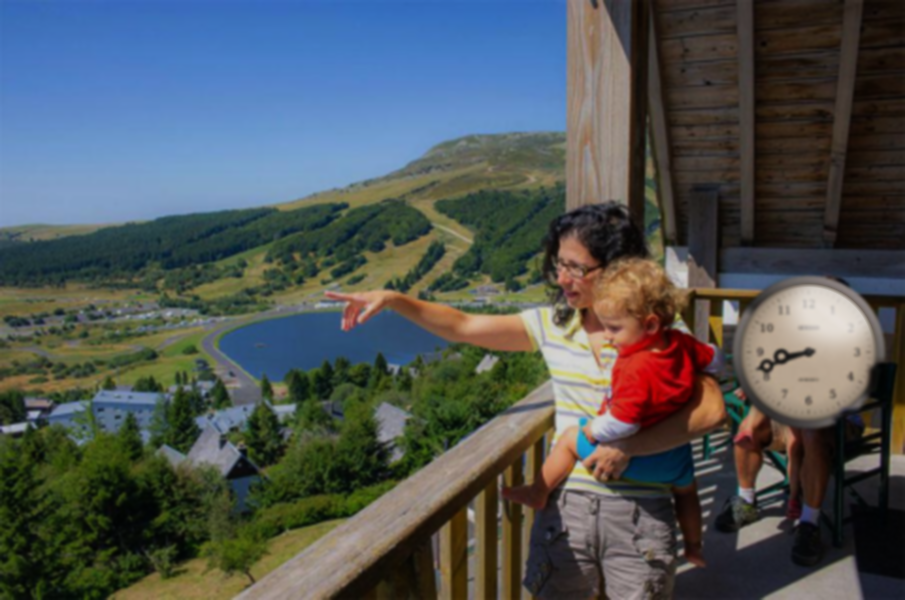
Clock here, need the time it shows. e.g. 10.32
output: 8.42
